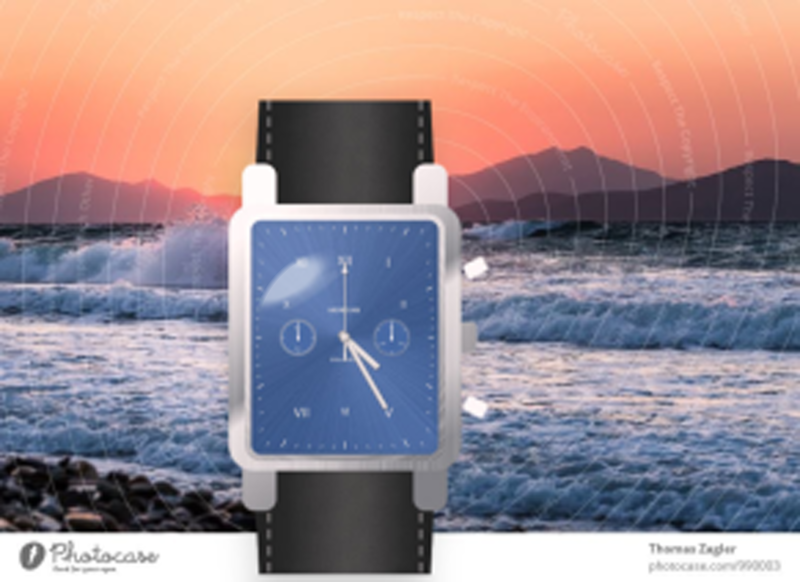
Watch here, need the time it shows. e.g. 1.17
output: 4.25
